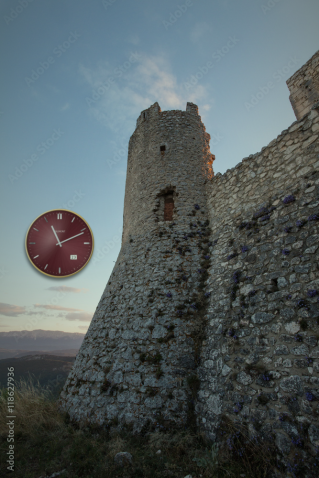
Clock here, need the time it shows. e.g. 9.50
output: 11.11
